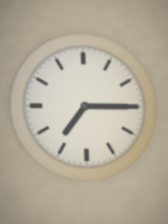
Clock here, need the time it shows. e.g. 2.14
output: 7.15
